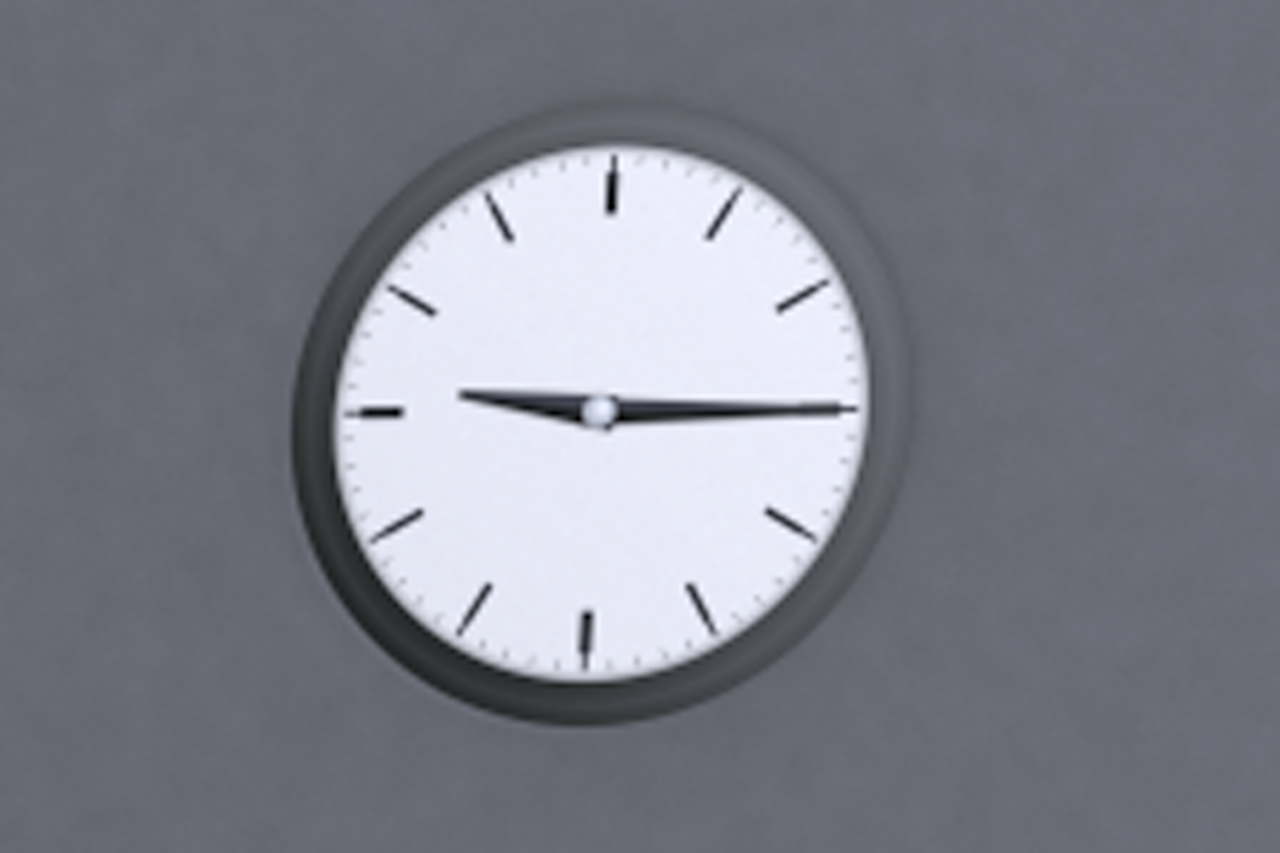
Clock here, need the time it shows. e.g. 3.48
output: 9.15
